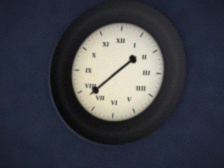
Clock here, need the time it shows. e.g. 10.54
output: 1.38
